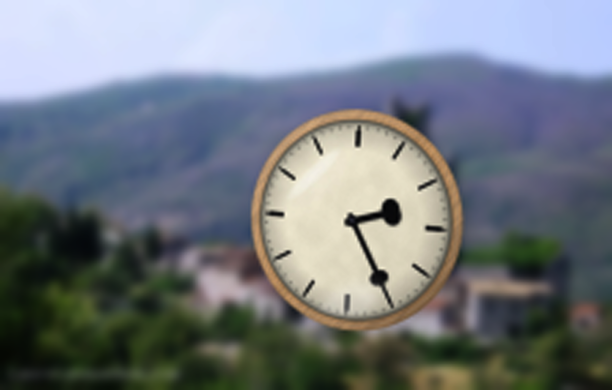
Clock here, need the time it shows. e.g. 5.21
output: 2.25
